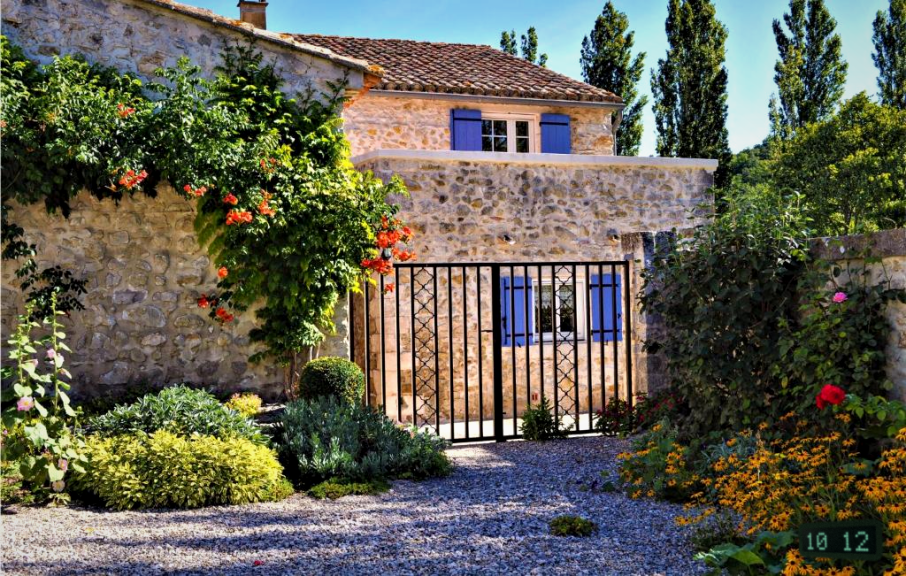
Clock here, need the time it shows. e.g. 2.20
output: 10.12
